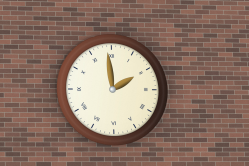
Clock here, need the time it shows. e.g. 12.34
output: 1.59
